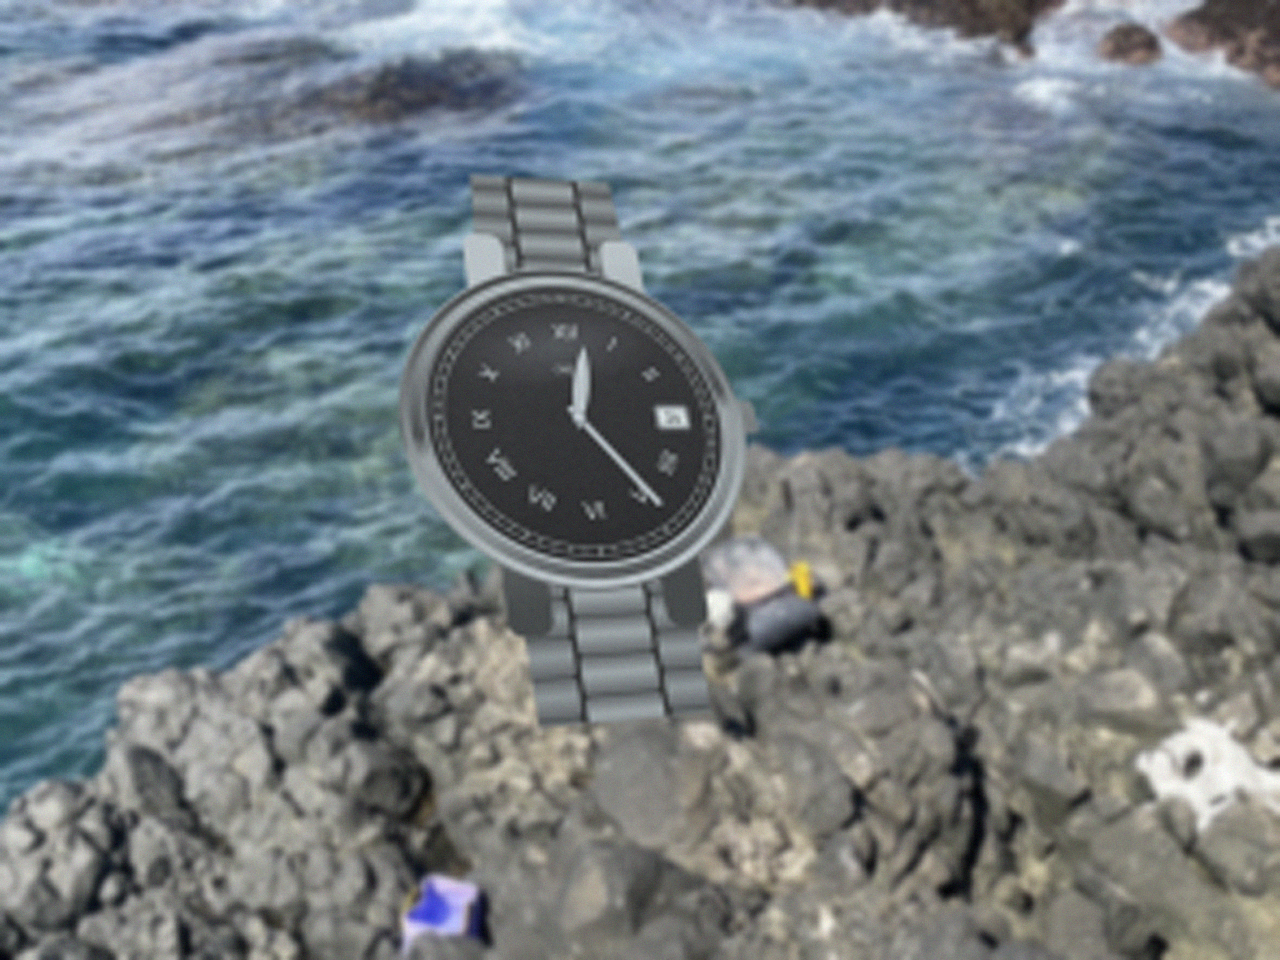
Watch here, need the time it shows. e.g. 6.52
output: 12.24
